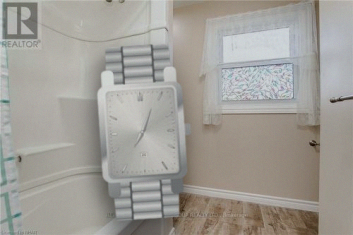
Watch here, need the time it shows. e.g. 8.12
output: 7.04
